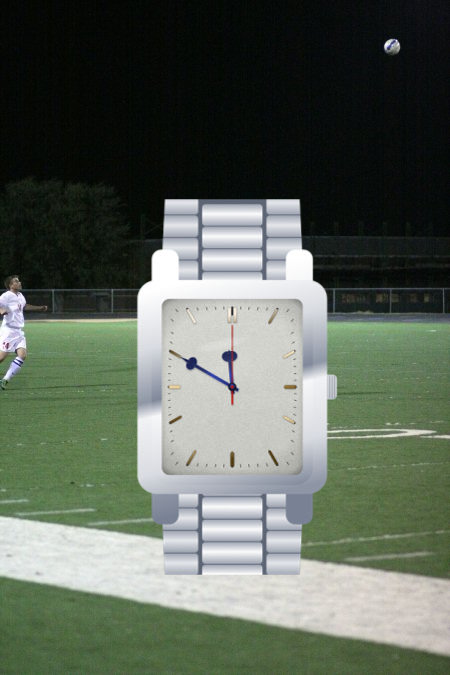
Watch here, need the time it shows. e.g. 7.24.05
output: 11.50.00
